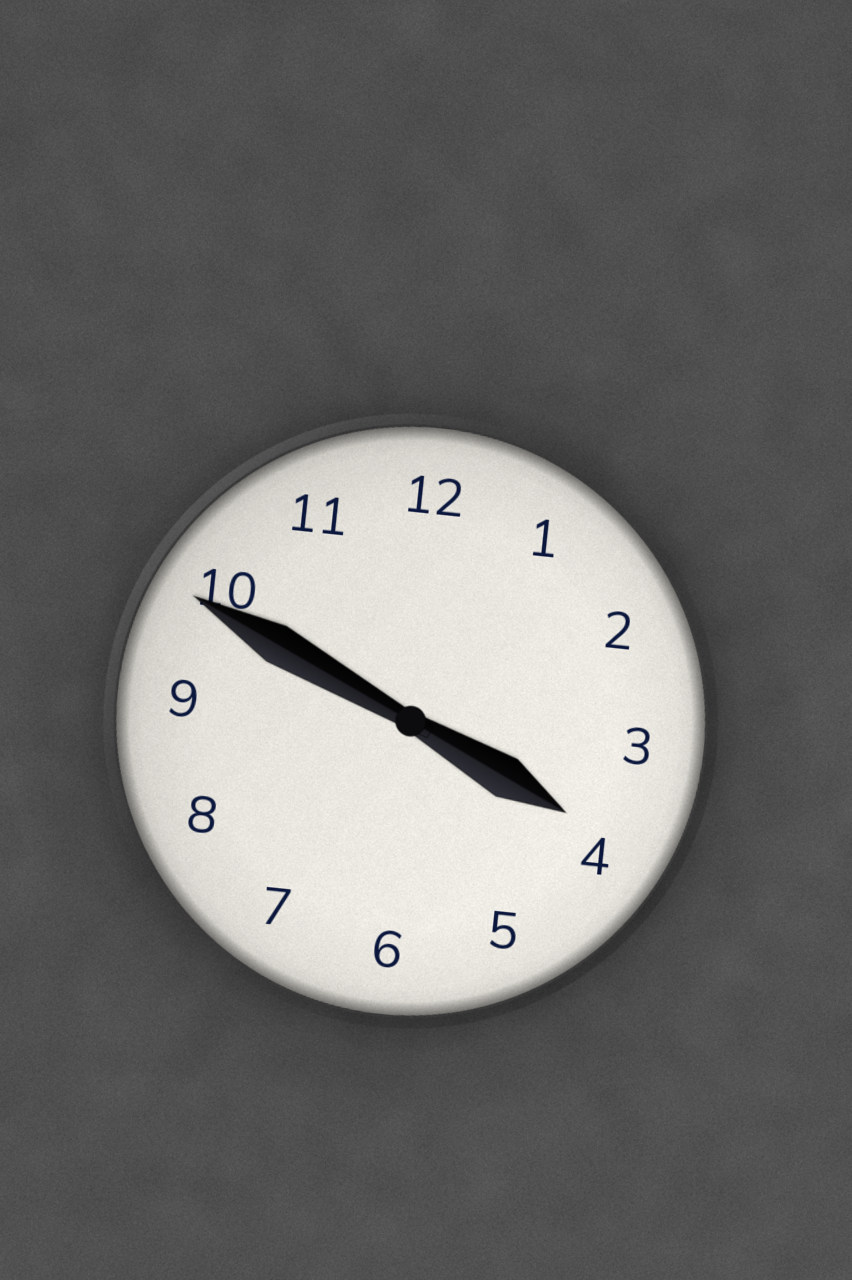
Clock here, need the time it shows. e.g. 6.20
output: 3.49
